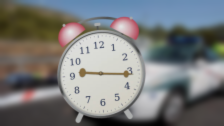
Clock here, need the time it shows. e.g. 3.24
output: 9.16
